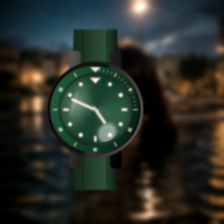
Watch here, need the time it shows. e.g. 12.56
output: 4.49
